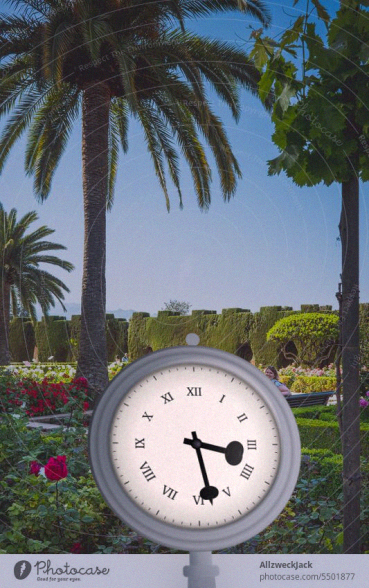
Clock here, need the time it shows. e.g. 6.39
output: 3.28
